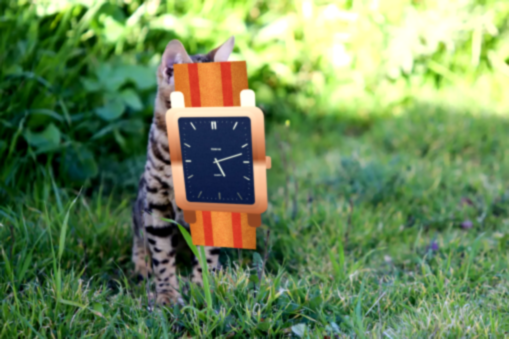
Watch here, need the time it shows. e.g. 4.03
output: 5.12
